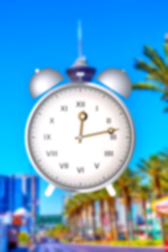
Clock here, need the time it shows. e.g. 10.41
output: 12.13
